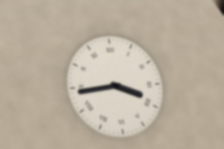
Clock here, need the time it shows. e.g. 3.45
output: 3.44
